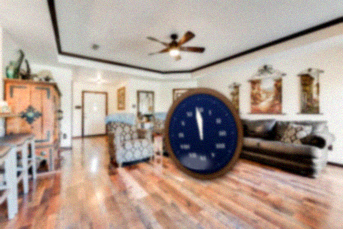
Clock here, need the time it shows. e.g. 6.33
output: 11.59
